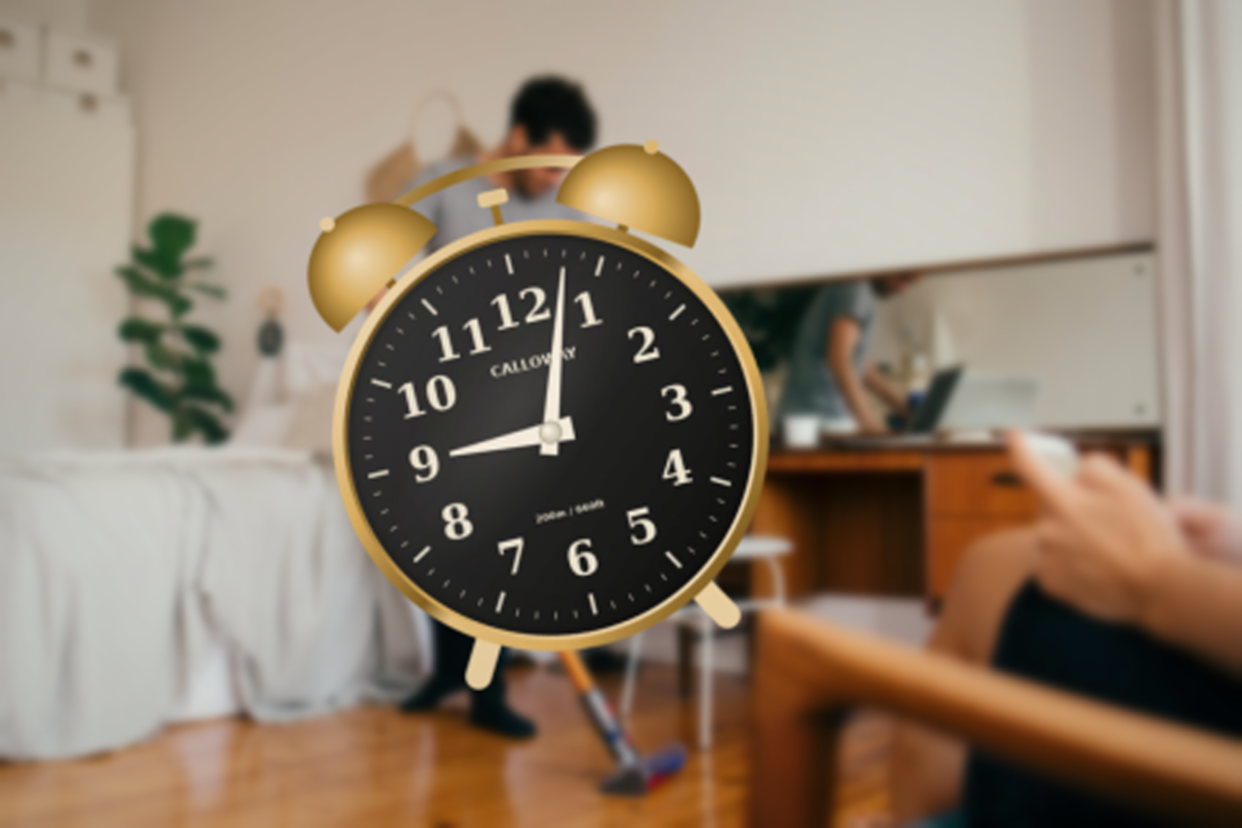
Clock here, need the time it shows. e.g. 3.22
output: 9.03
